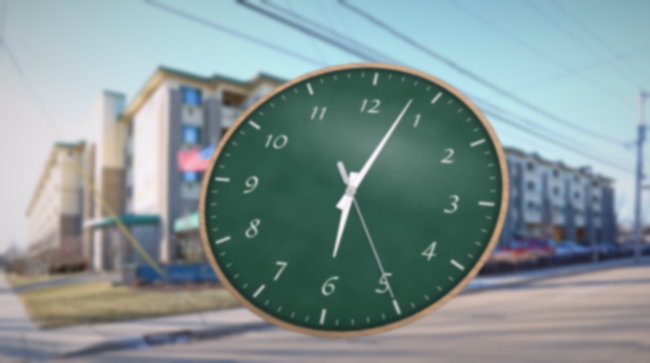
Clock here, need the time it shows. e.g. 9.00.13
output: 6.03.25
